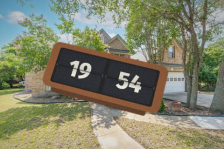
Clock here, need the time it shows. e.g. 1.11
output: 19.54
